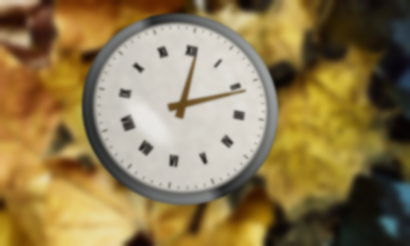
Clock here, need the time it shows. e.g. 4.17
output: 12.11
